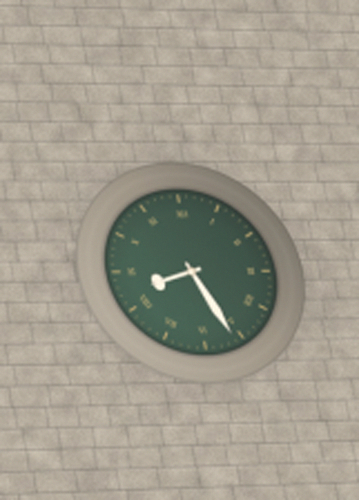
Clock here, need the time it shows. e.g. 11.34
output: 8.26
